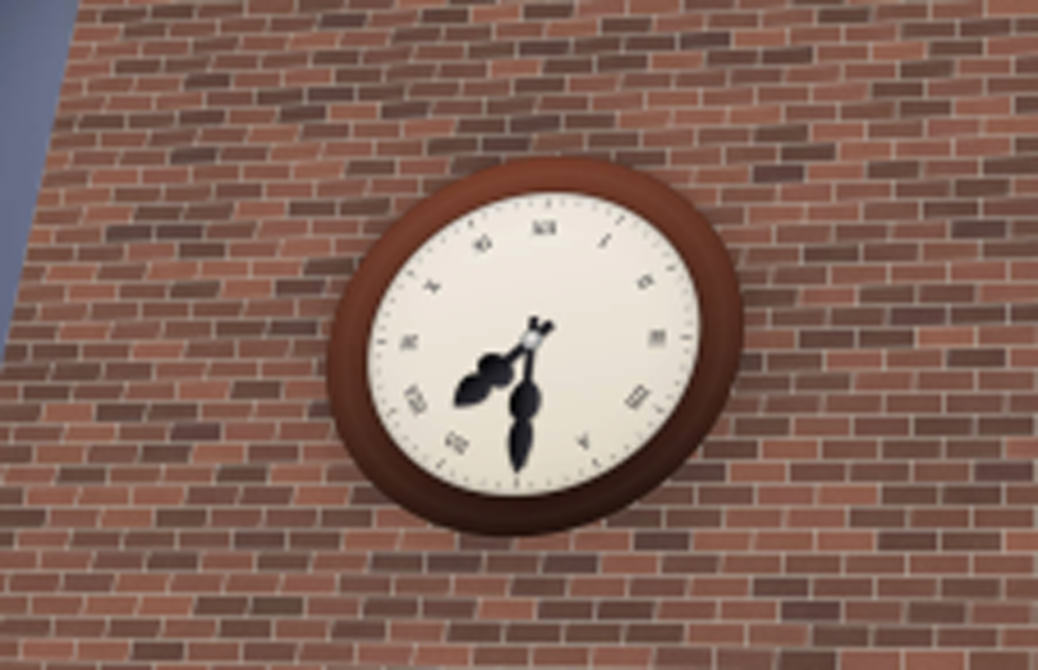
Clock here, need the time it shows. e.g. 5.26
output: 7.30
